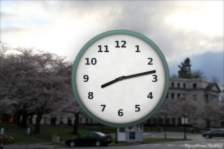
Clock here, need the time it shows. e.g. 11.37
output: 8.13
